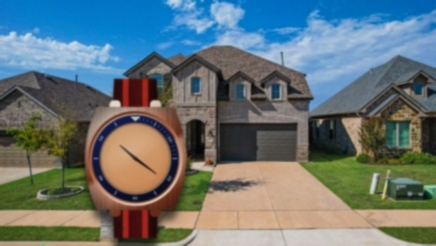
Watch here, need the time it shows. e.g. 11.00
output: 10.21
